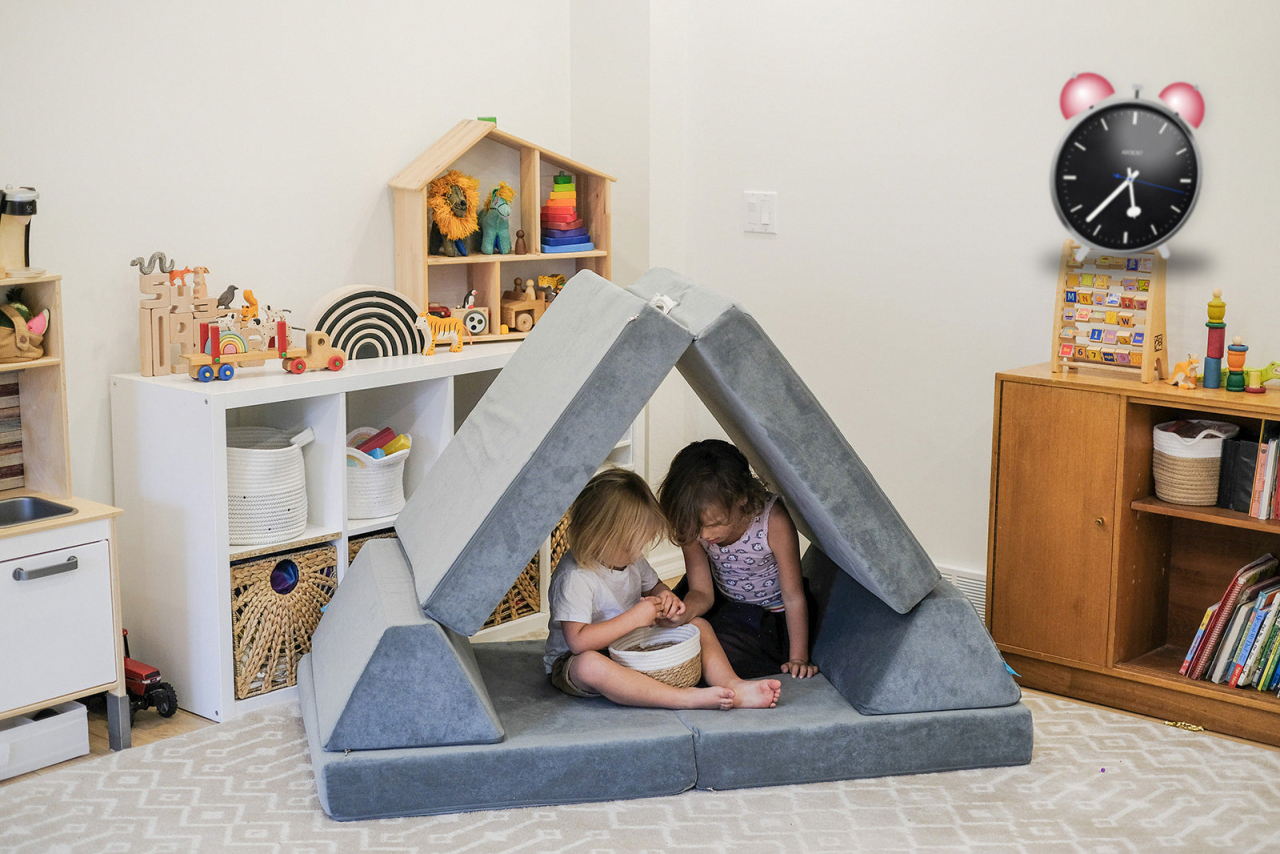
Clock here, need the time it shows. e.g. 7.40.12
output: 5.37.17
